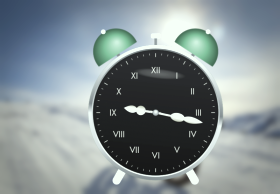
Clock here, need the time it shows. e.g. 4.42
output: 9.17
